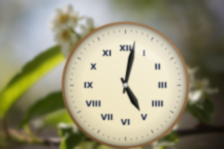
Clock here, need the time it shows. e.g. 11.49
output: 5.02
